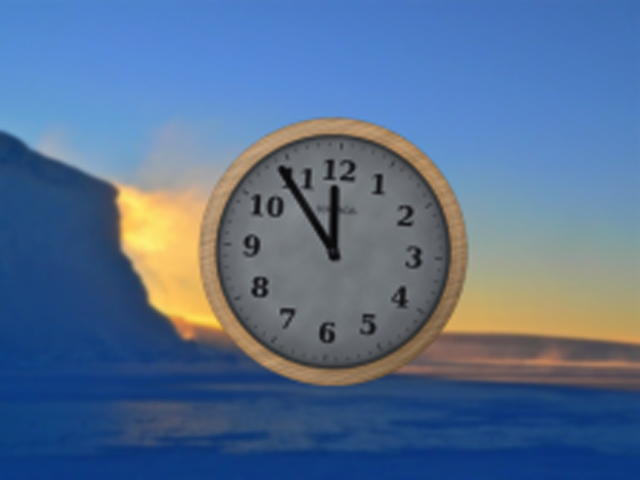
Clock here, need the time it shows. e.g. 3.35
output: 11.54
